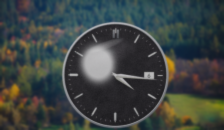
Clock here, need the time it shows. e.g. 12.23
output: 4.16
